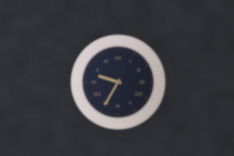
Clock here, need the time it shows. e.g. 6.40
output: 9.35
